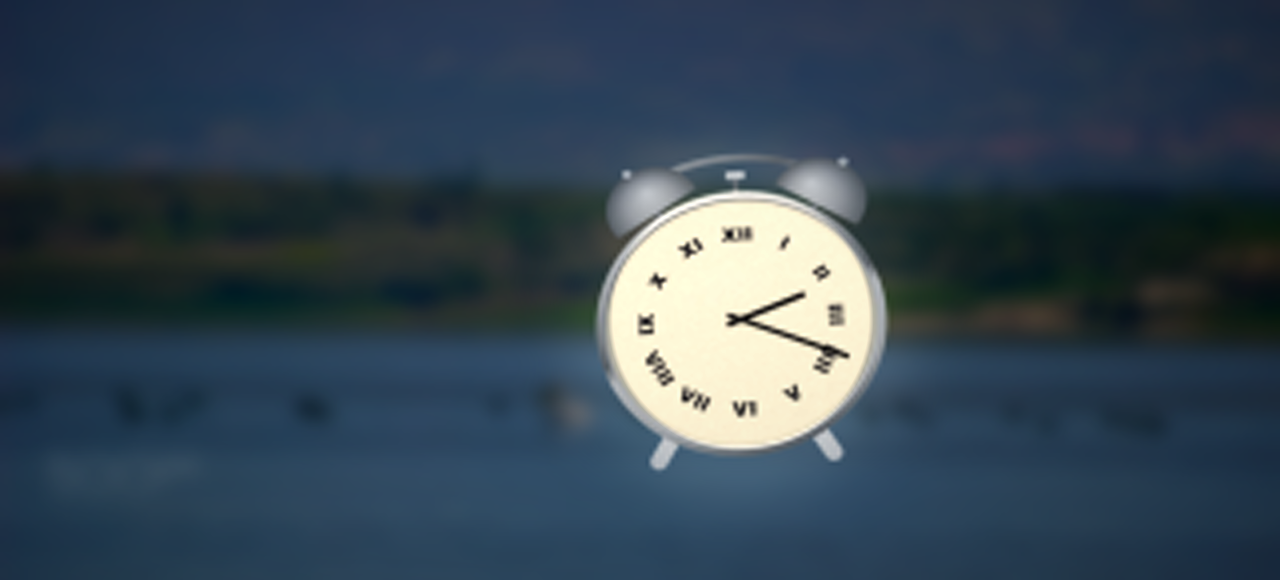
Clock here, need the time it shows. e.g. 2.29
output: 2.19
